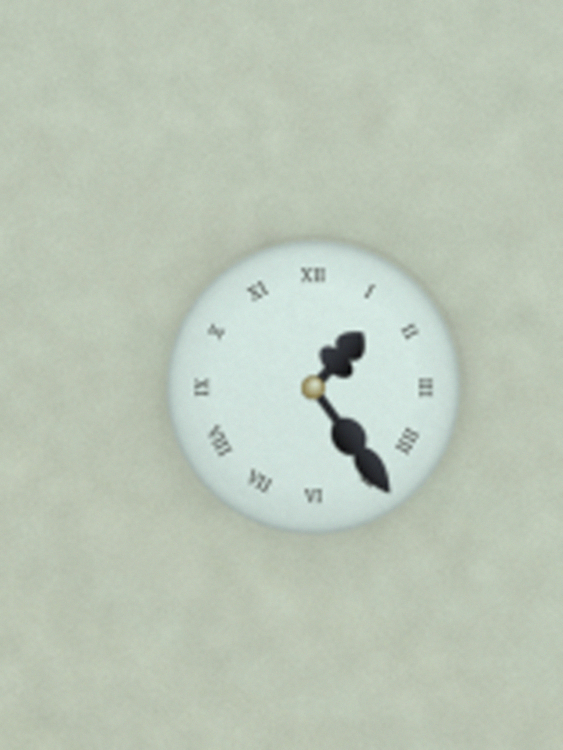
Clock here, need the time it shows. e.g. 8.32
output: 1.24
